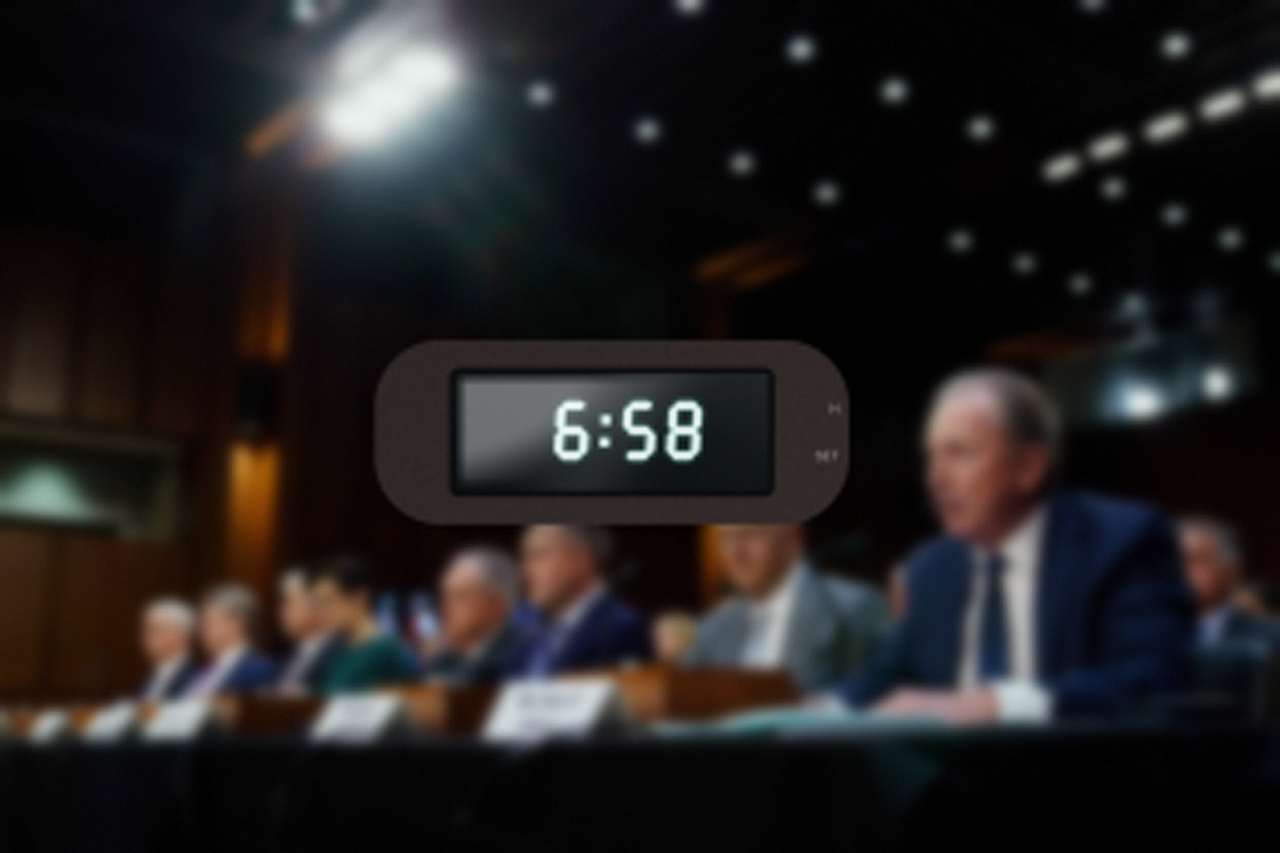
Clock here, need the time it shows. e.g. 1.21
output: 6.58
